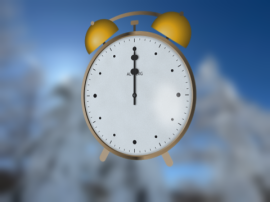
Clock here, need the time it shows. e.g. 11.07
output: 12.00
